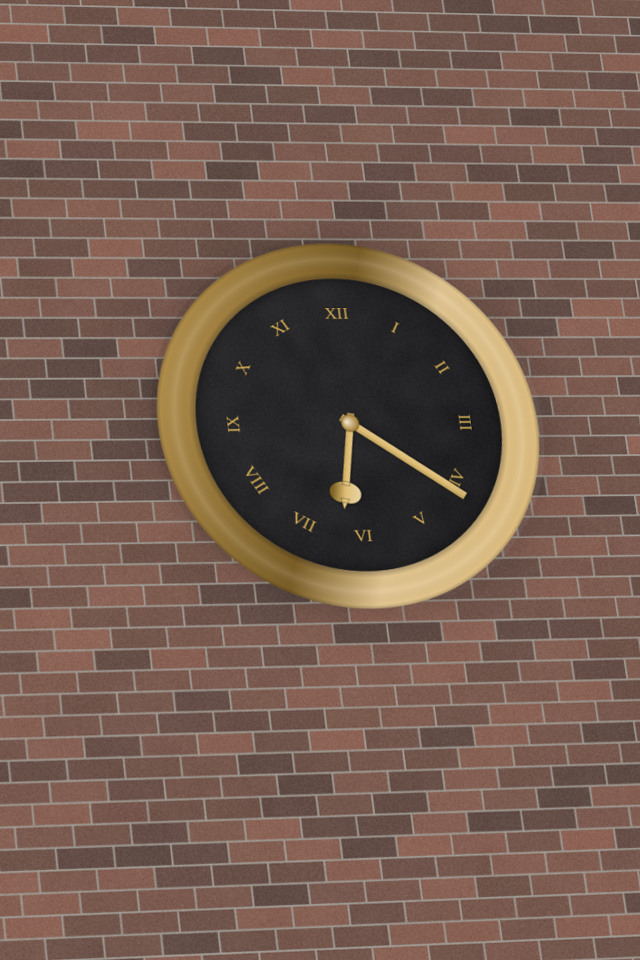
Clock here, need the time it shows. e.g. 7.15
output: 6.21
